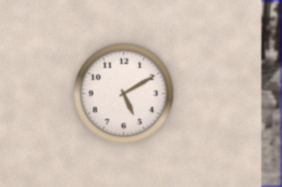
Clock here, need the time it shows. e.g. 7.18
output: 5.10
